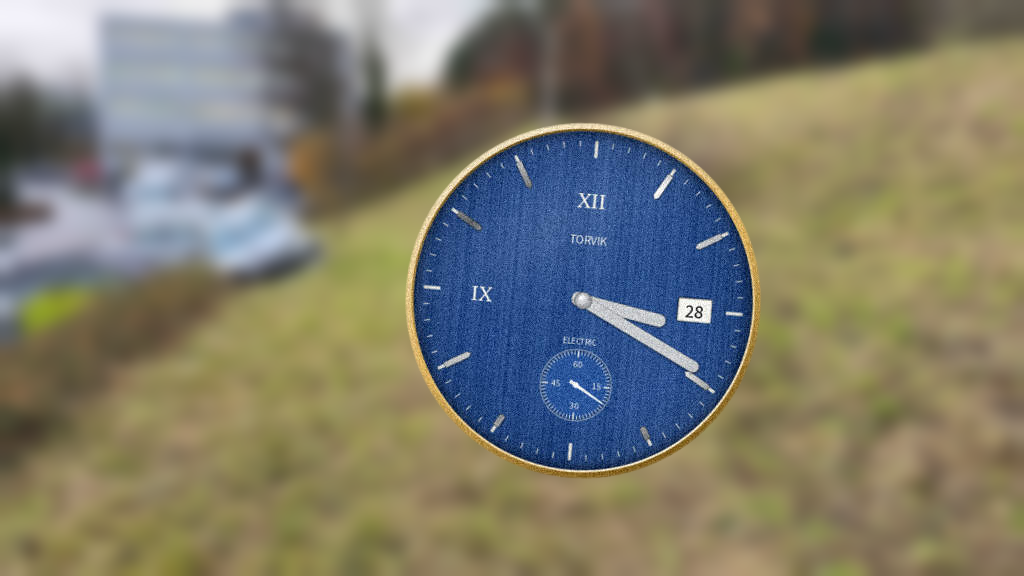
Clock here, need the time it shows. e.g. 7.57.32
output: 3.19.20
